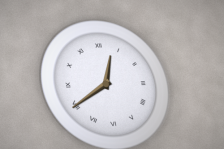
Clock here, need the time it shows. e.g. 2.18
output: 12.40
